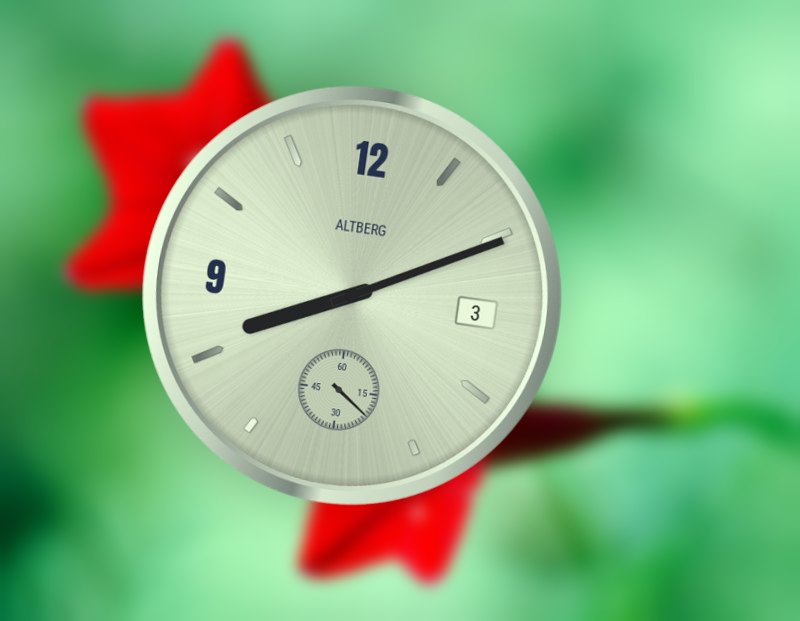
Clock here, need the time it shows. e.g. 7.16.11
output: 8.10.21
